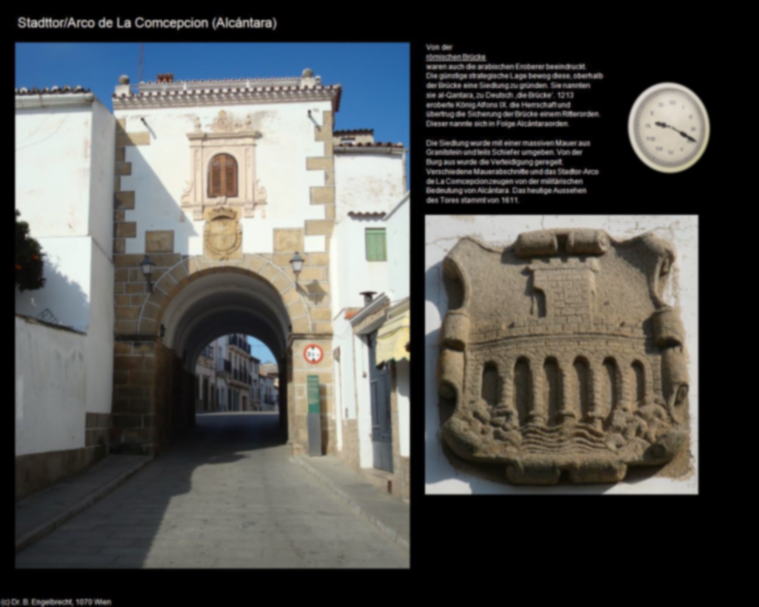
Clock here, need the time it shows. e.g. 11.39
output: 9.19
